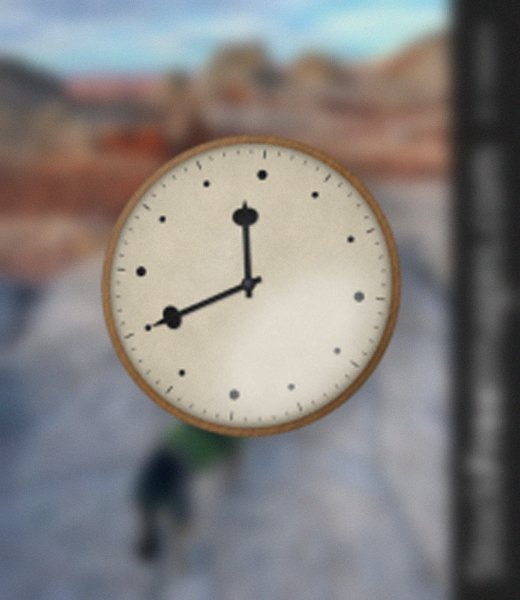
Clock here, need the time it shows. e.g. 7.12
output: 11.40
